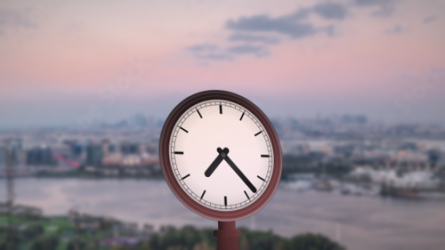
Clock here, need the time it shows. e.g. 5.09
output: 7.23
